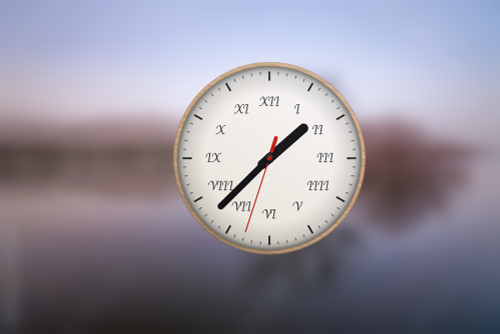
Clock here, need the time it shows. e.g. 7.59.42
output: 1.37.33
